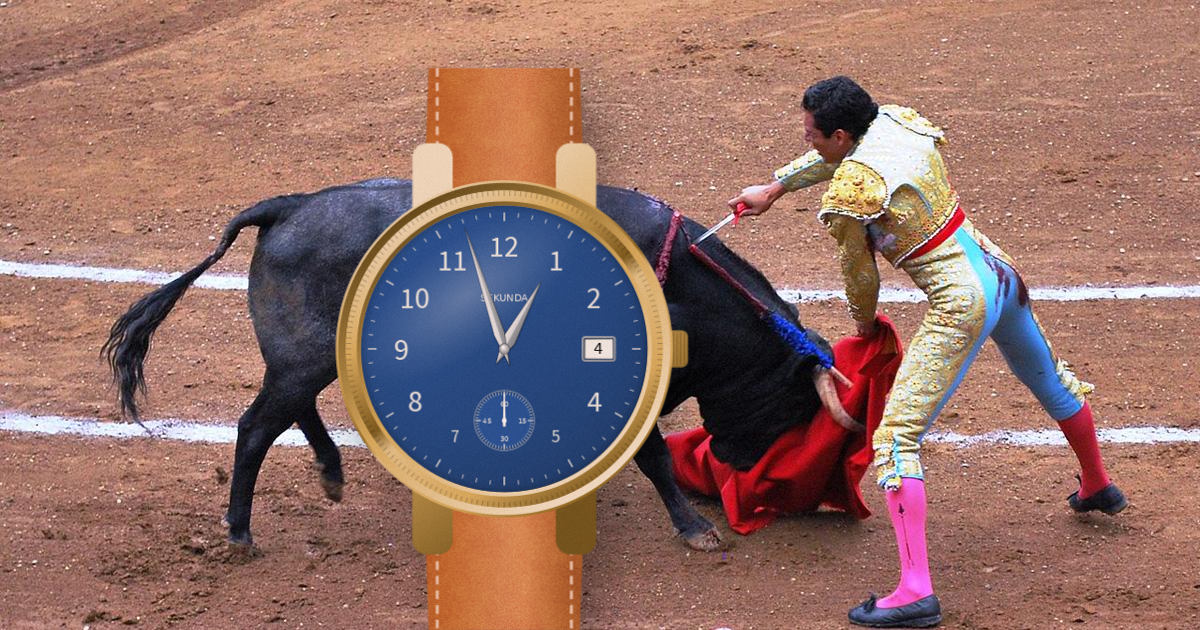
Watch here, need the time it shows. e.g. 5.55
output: 12.57
